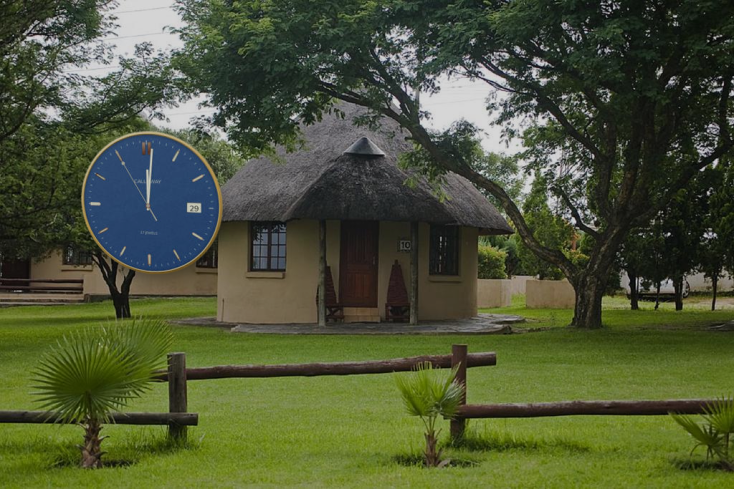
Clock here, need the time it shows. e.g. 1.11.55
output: 12.00.55
